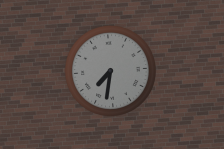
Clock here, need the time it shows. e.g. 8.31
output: 7.32
